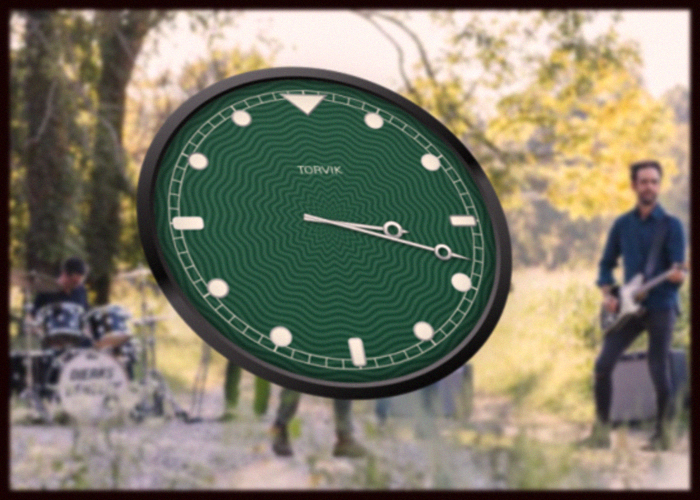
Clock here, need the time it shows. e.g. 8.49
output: 3.18
